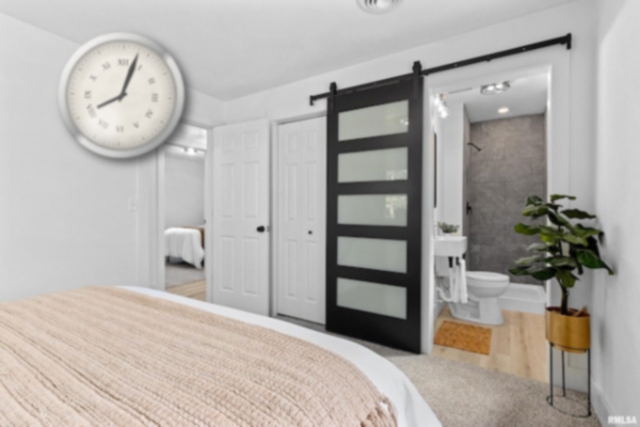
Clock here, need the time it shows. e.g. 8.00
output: 8.03
